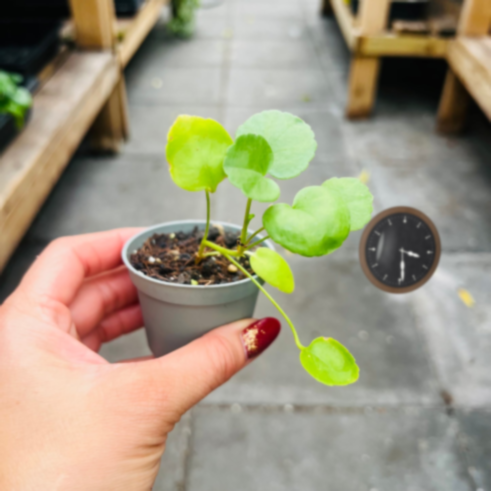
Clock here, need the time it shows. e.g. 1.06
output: 3.29
